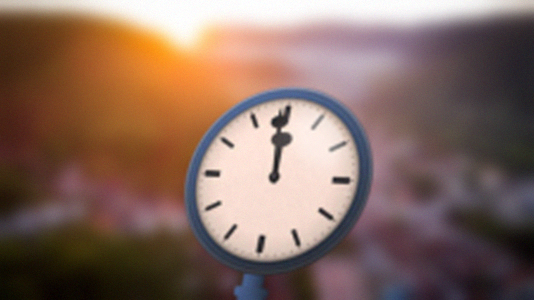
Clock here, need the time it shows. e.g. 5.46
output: 11.59
